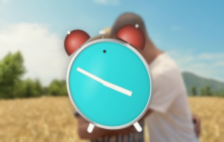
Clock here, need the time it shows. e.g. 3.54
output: 3.50
